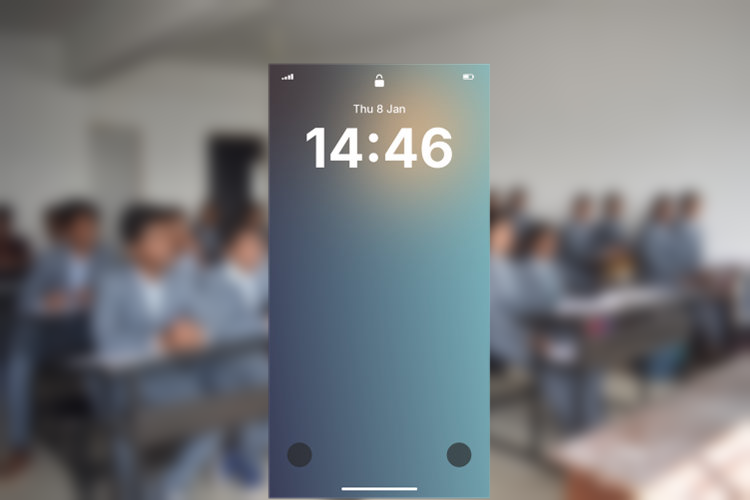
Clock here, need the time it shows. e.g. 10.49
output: 14.46
